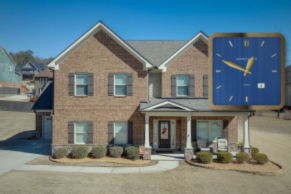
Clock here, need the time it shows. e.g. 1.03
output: 12.49
